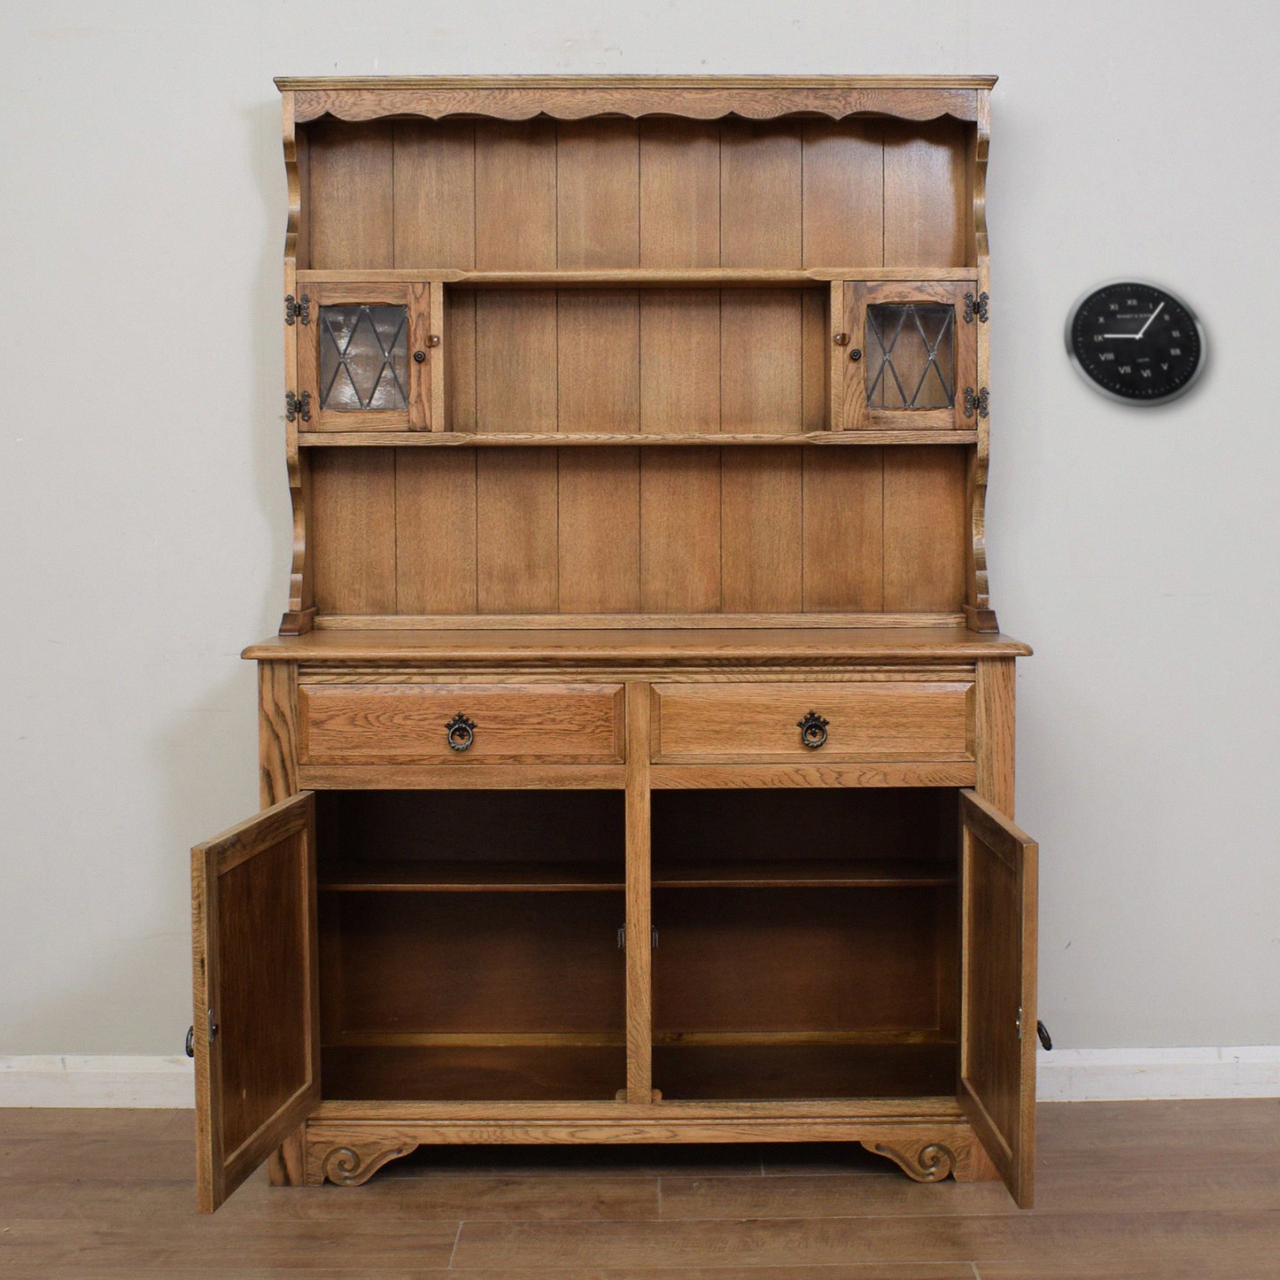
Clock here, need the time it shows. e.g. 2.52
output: 9.07
